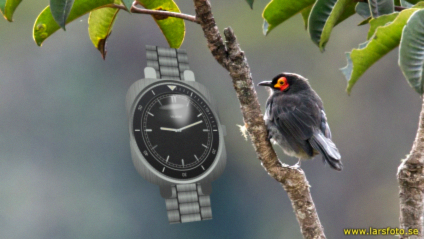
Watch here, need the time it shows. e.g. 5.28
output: 9.12
